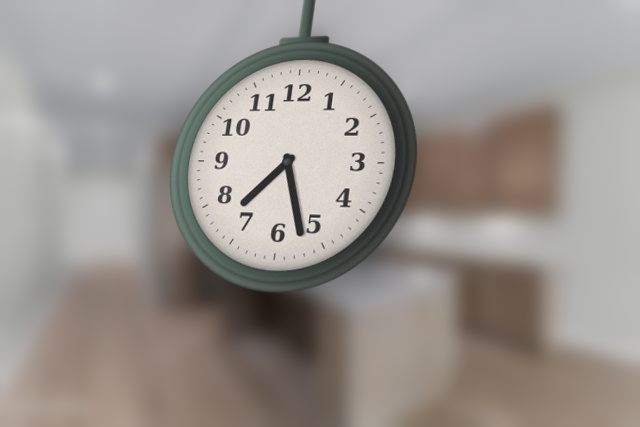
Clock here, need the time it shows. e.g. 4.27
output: 7.27
